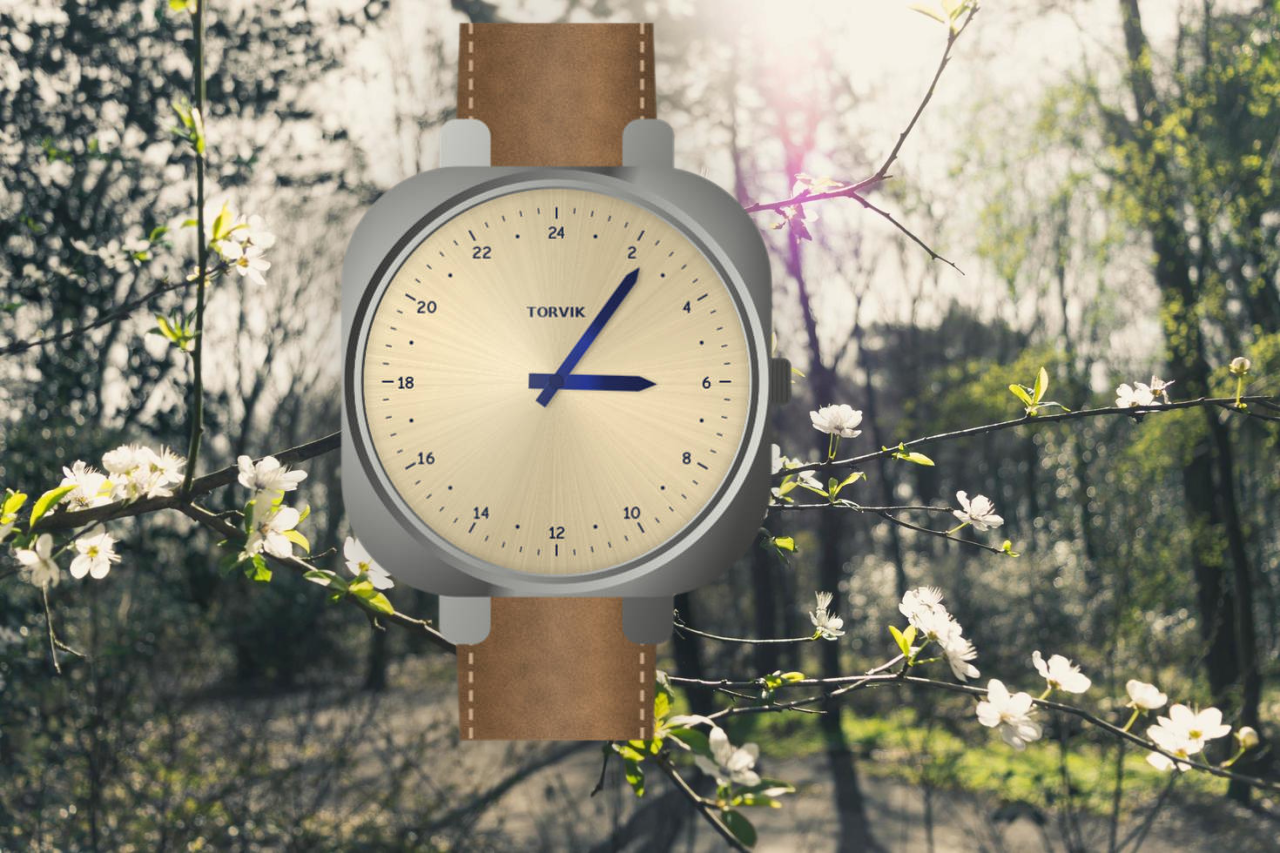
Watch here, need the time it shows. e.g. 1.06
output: 6.06
